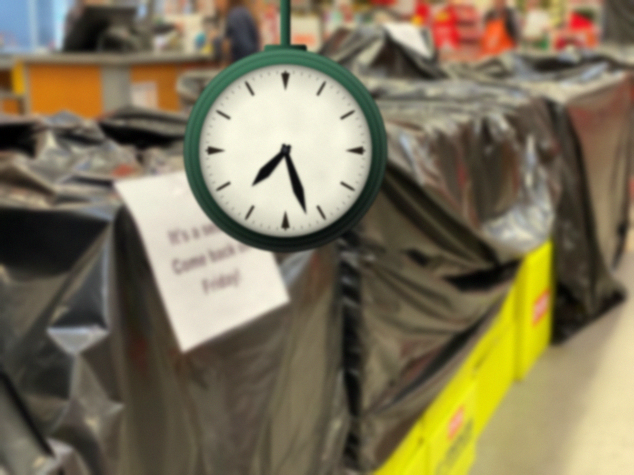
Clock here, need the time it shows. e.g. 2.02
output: 7.27
